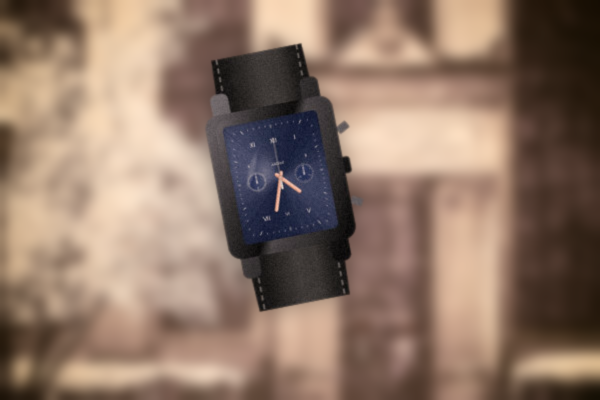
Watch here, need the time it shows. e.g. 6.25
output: 4.33
